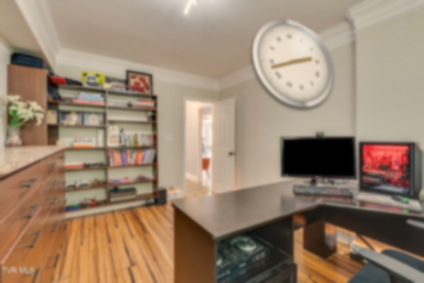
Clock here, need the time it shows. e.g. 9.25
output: 2.43
